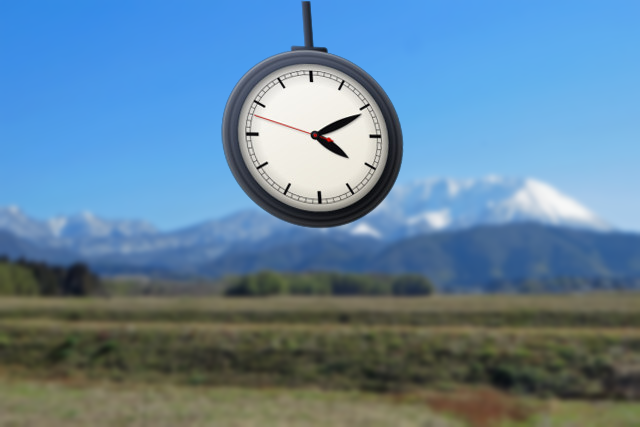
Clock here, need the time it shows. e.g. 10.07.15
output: 4.10.48
